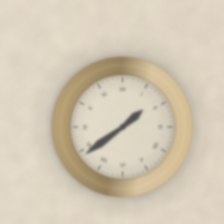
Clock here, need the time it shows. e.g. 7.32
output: 1.39
